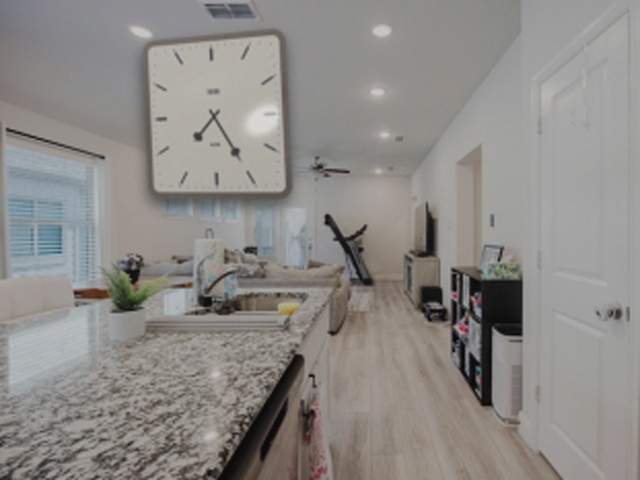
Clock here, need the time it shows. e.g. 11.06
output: 7.25
